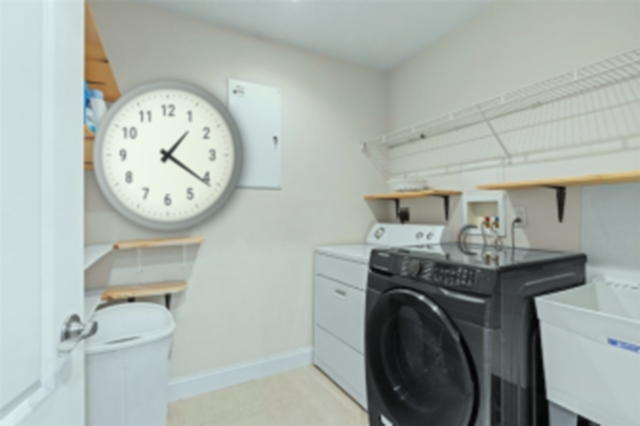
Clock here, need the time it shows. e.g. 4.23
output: 1.21
